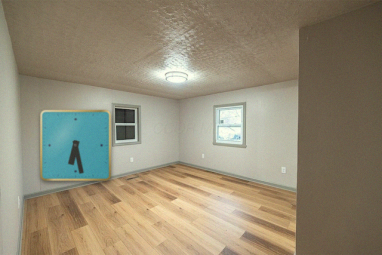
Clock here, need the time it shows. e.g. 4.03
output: 6.28
